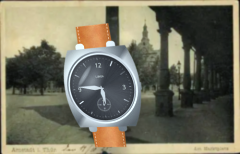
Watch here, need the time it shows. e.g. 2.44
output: 5.46
